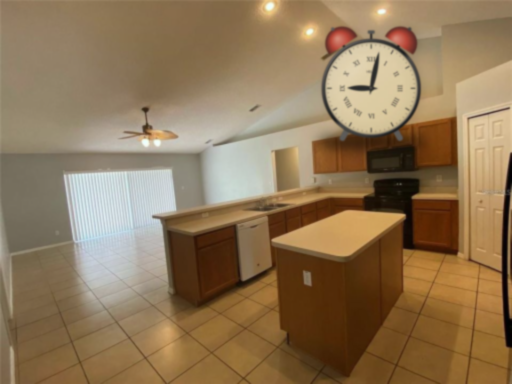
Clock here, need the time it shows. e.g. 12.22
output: 9.02
